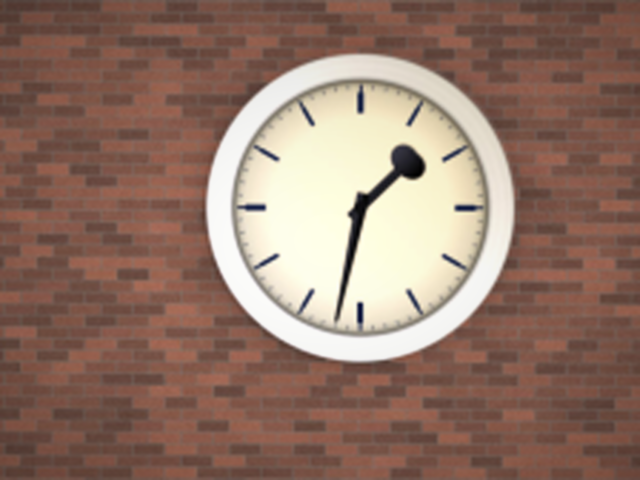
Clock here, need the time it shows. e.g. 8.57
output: 1.32
